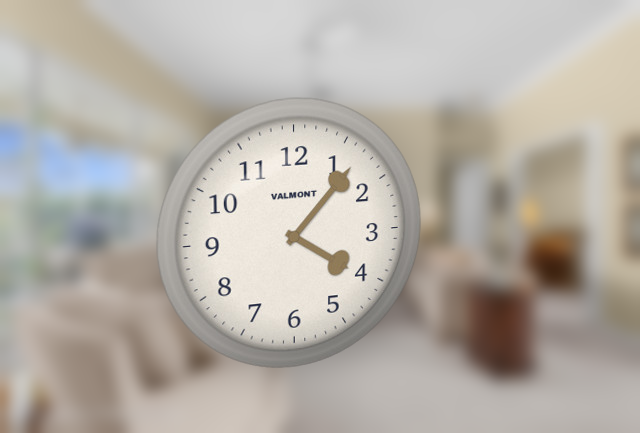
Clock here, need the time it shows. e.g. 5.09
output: 4.07
